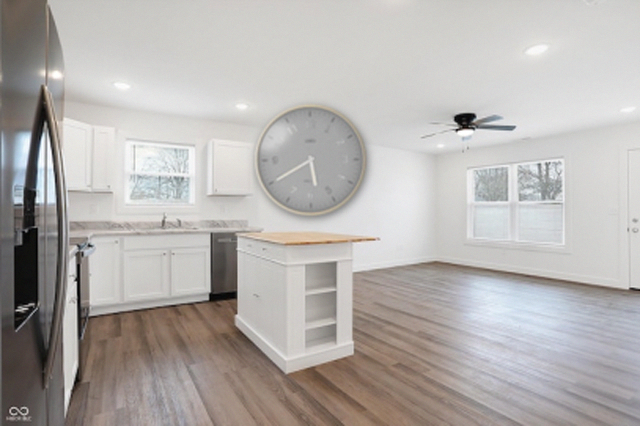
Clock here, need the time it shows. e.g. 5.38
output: 5.40
